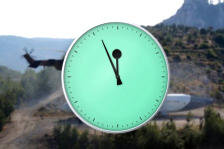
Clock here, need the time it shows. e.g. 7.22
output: 11.56
